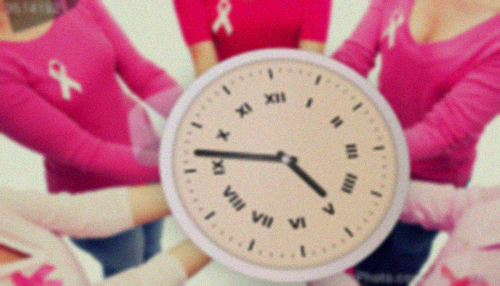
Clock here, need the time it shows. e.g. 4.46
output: 4.47
